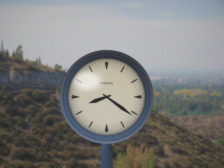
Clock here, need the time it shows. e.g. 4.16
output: 8.21
